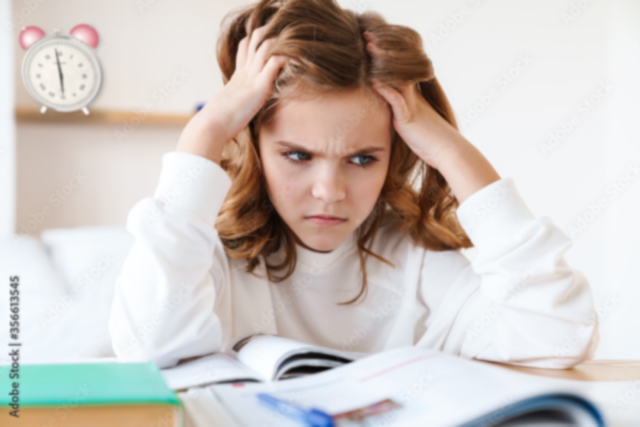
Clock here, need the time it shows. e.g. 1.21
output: 5.59
